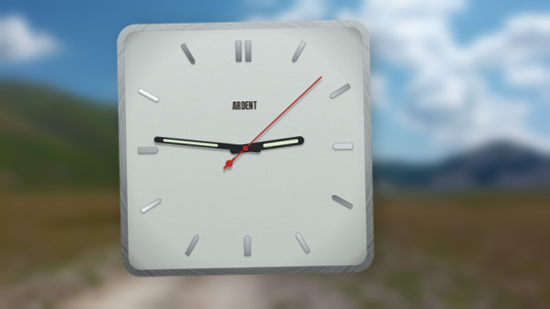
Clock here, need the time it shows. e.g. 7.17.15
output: 2.46.08
